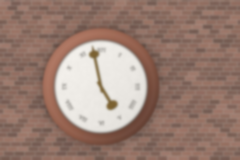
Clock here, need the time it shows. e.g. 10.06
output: 4.58
